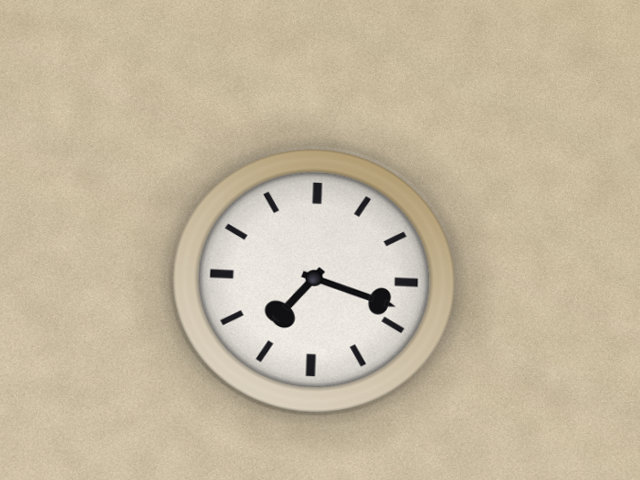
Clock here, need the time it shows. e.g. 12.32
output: 7.18
